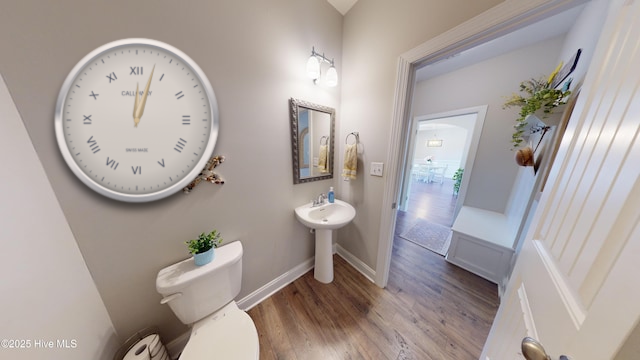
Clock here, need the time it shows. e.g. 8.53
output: 12.03
